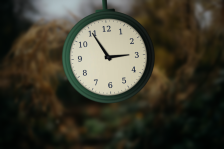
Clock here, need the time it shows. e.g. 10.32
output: 2.55
